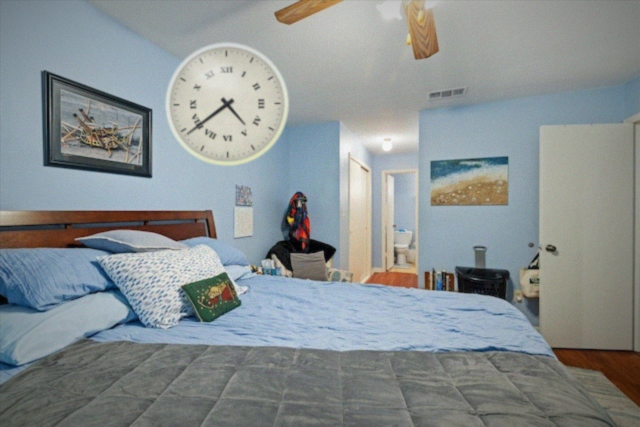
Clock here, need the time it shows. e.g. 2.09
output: 4.39
